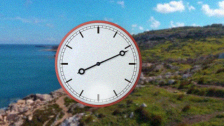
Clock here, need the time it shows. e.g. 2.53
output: 8.11
